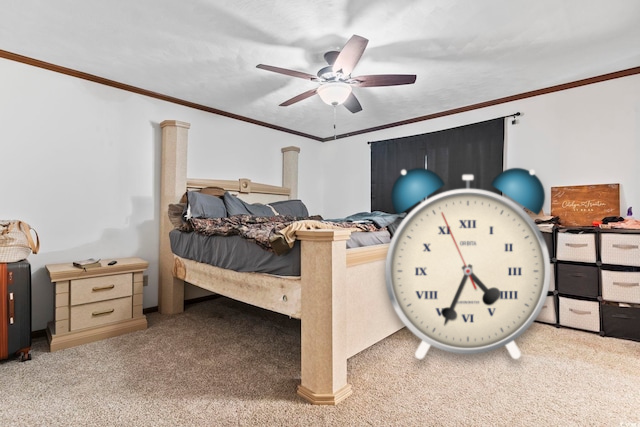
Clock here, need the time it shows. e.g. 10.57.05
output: 4.33.56
